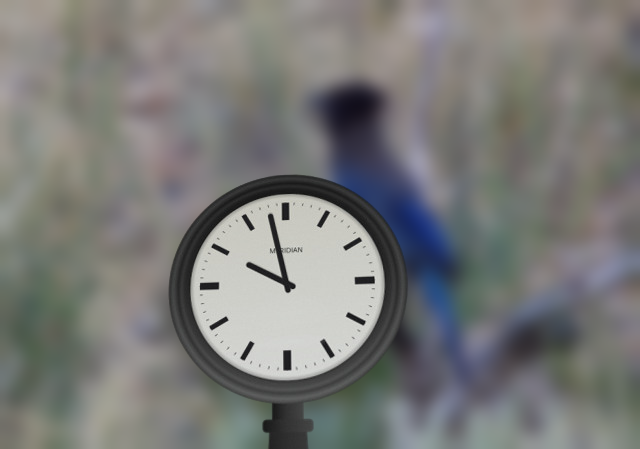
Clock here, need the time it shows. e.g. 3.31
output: 9.58
